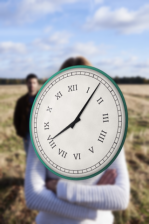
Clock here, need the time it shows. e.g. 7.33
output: 8.07
